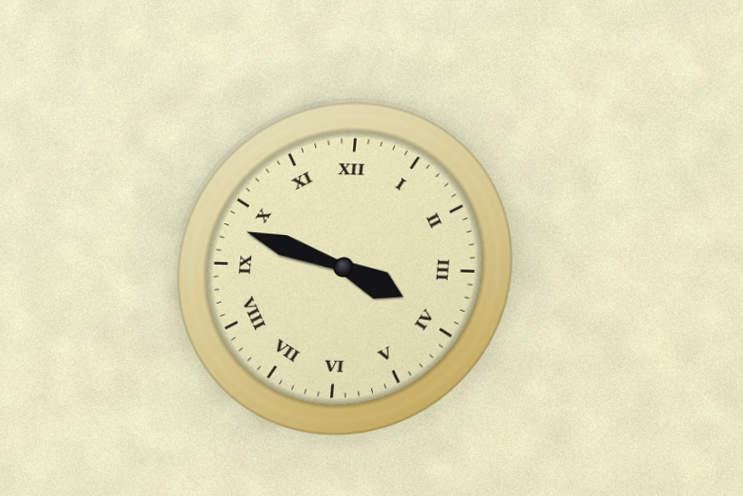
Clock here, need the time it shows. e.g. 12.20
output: 3.48
